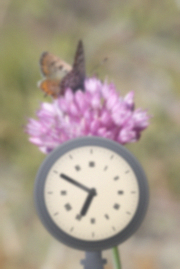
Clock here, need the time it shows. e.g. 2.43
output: 6.50
